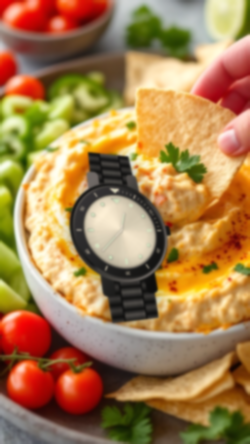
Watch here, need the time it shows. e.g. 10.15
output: 12.38
